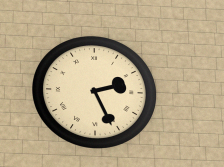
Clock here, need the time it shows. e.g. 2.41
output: 2.26
